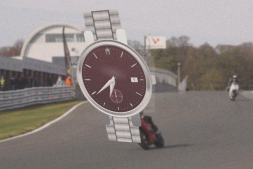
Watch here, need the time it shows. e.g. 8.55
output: 6.39
